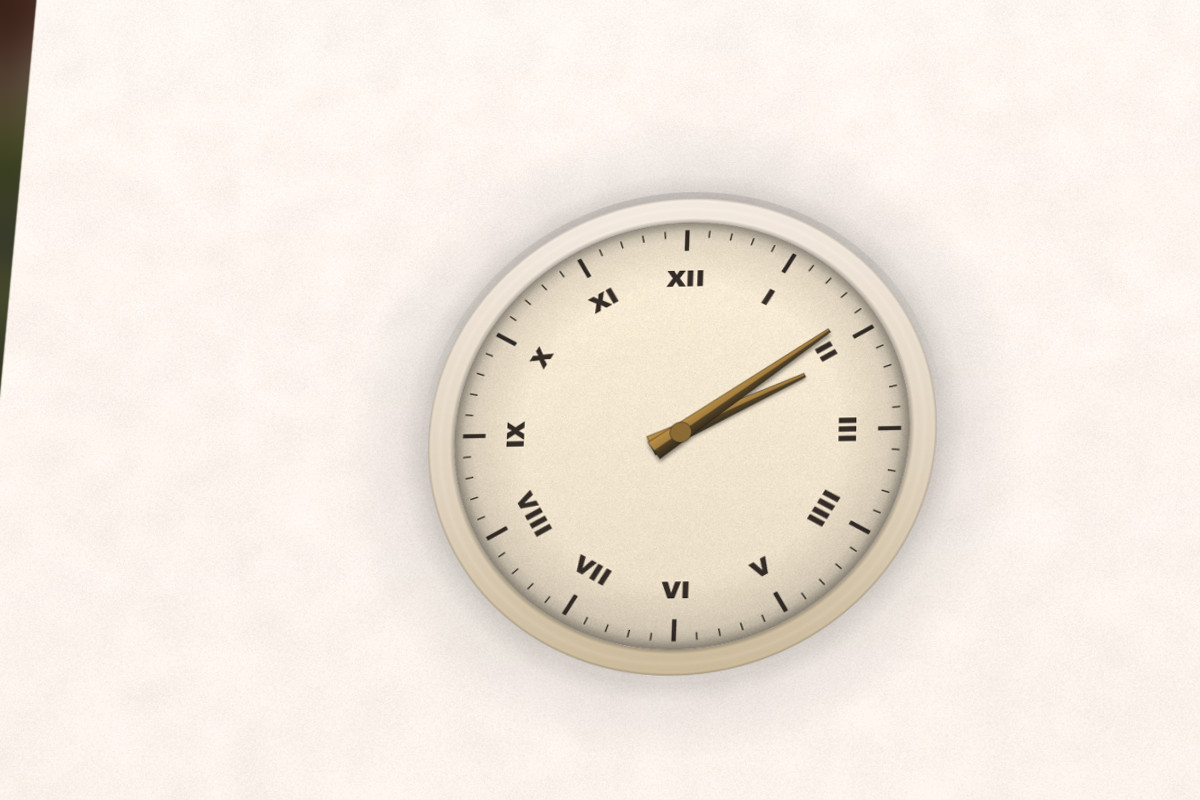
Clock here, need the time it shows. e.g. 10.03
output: 2.09
